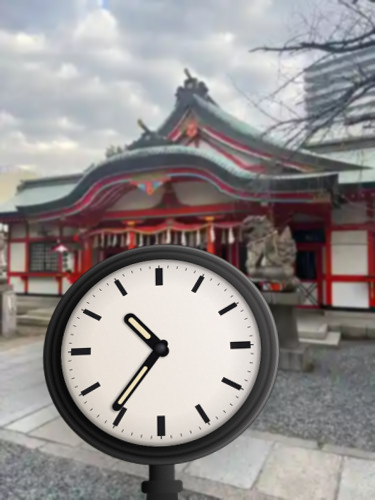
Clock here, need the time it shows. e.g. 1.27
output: 10.36
